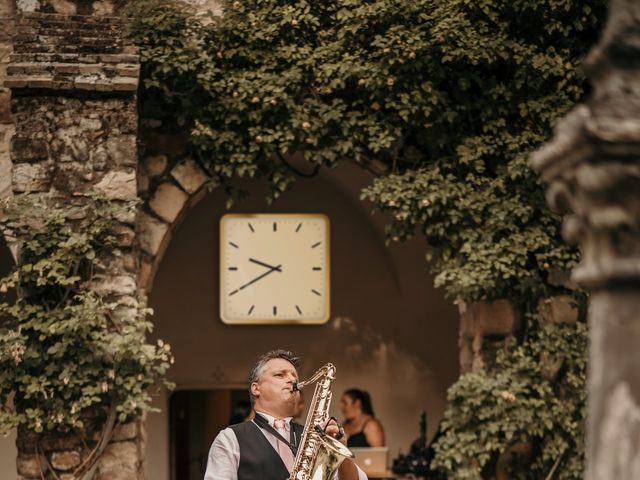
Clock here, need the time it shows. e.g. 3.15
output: 9.40
